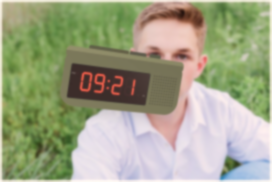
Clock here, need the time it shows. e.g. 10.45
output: 9.21
